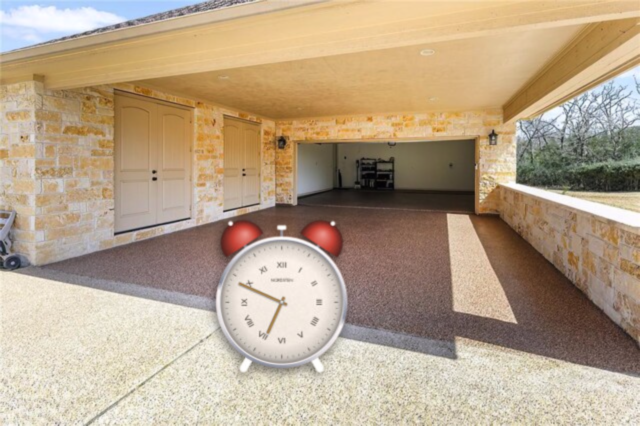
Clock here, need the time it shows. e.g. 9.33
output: 6.49
